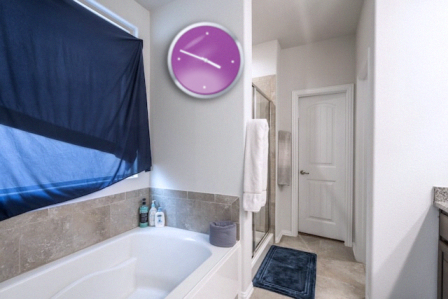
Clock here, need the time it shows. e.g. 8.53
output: 3.48
